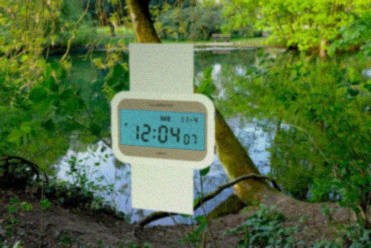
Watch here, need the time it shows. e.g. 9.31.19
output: 12.04.07
